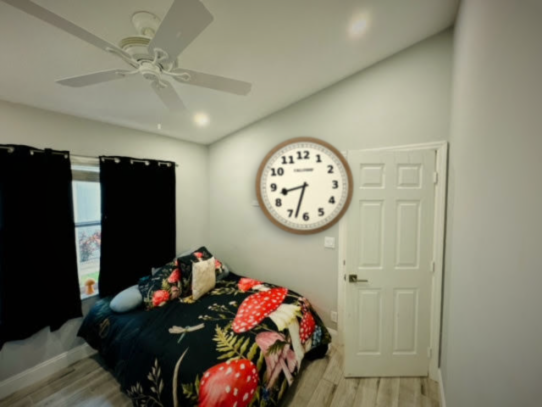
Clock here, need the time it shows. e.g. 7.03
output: 8.33
